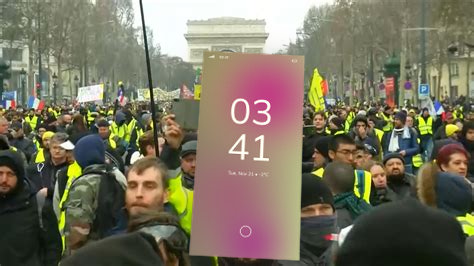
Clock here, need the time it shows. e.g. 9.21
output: 3.41
